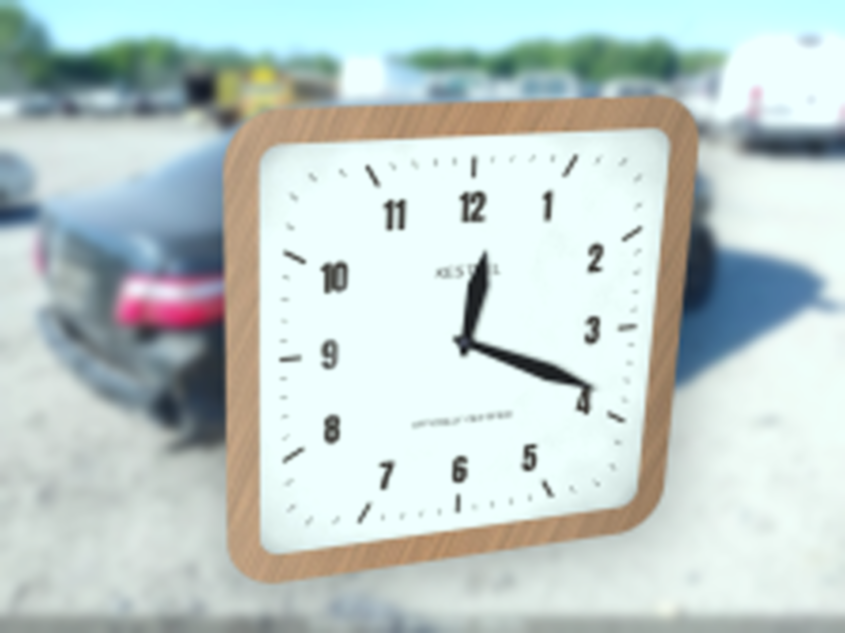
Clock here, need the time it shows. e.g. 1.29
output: 12.19
